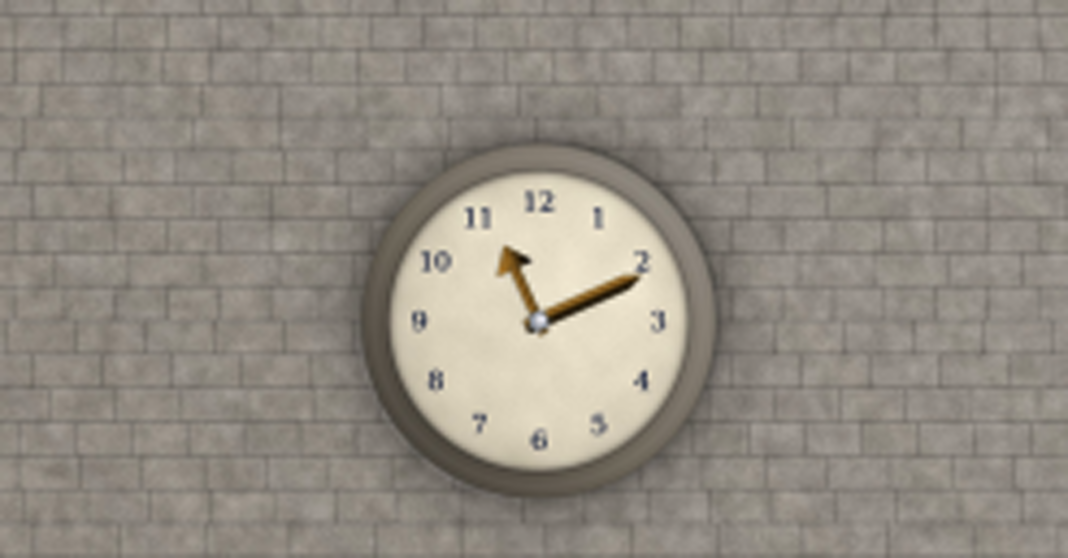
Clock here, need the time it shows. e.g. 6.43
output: 11.11
